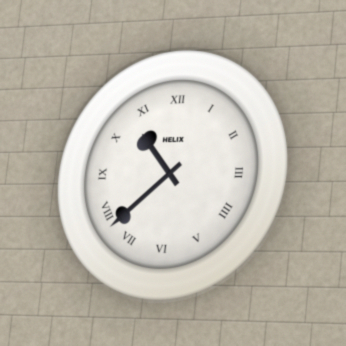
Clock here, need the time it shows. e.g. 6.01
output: 10.38
